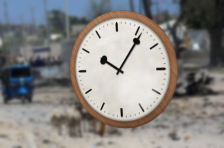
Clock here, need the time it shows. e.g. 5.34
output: 10.06
